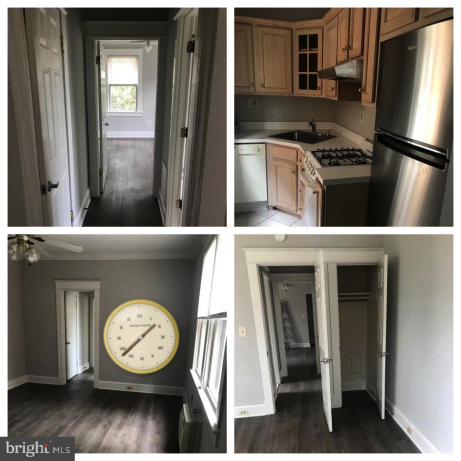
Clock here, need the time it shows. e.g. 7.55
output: 1.38
